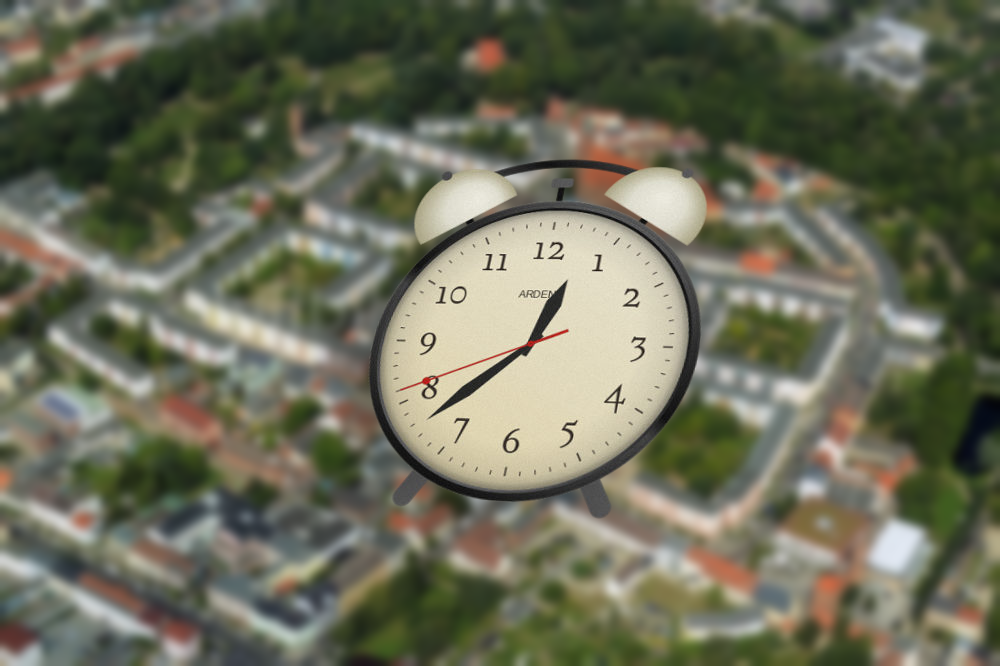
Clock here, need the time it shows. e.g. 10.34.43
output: 12.37.41
